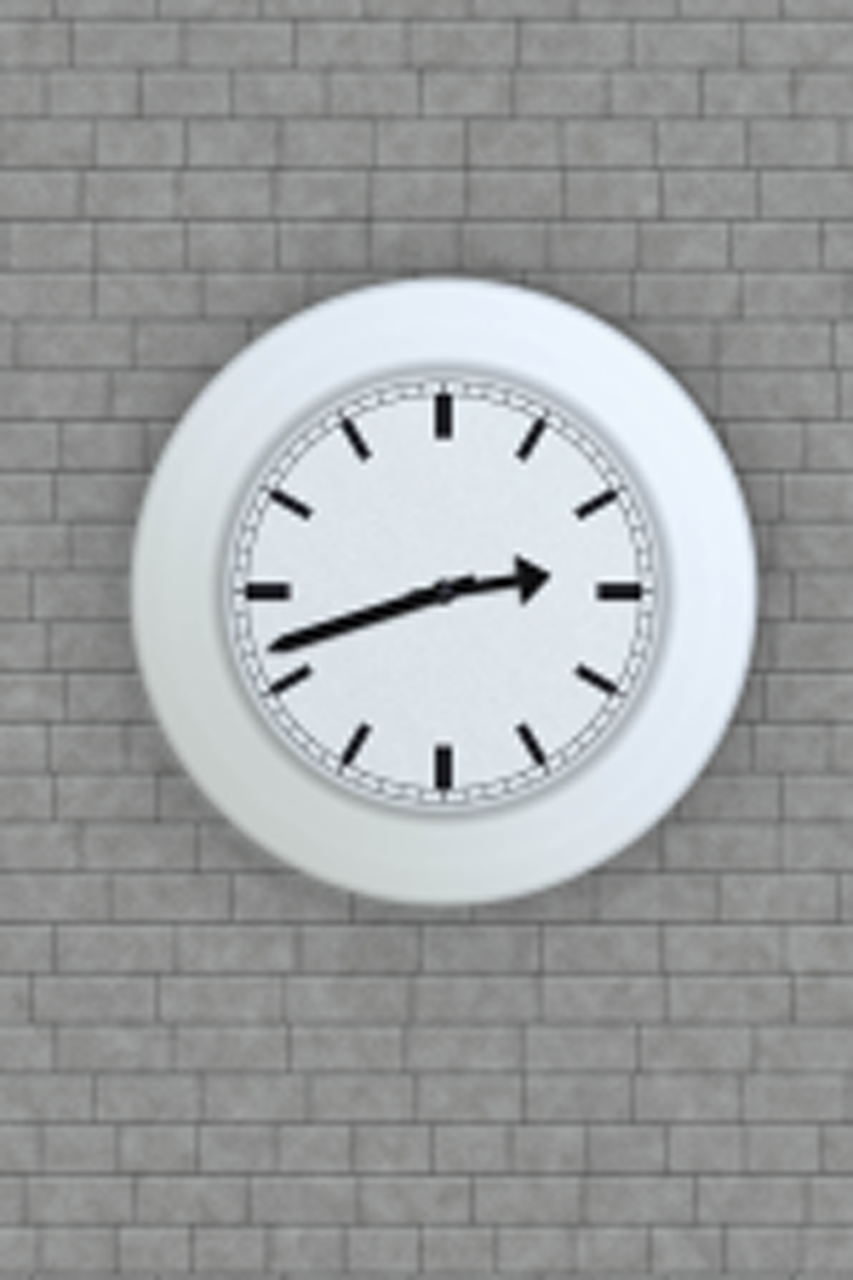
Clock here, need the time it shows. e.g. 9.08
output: 2.42
